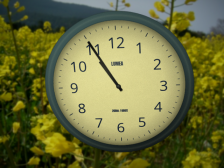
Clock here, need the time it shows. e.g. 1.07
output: 10.55
